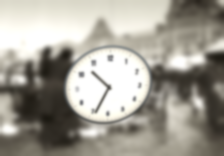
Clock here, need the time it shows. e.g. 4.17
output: 10.34
